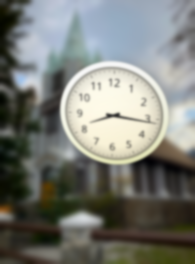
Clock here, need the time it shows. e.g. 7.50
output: 8.16
